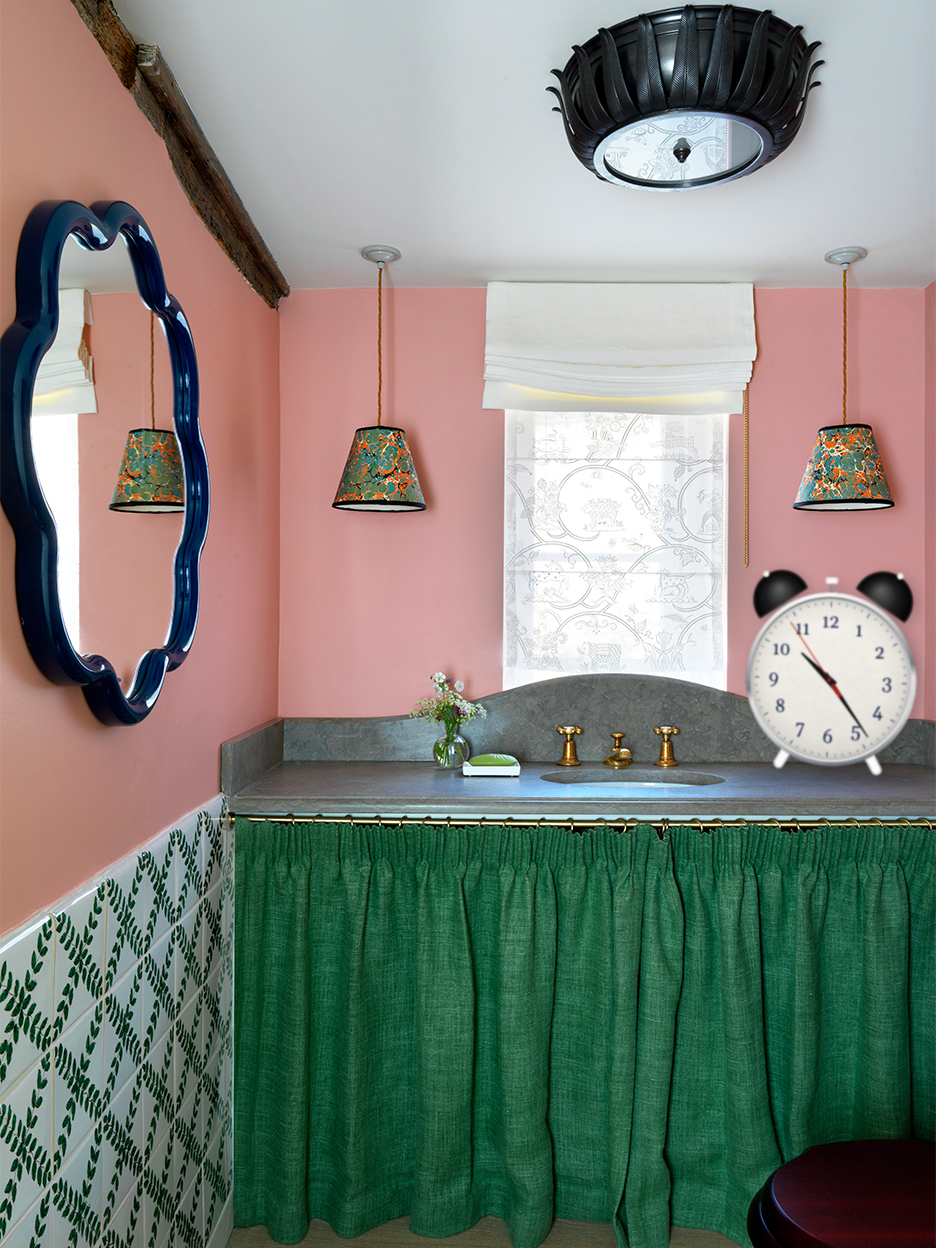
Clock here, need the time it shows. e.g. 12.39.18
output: 10.23.54
